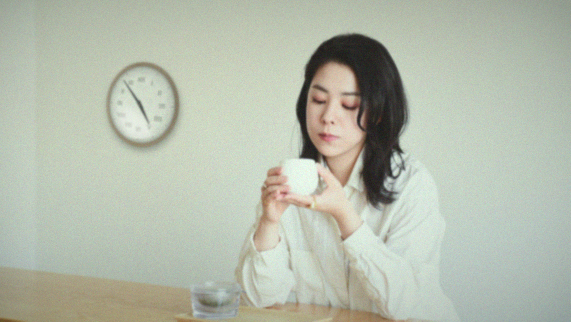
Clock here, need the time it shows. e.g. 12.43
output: 4.53
